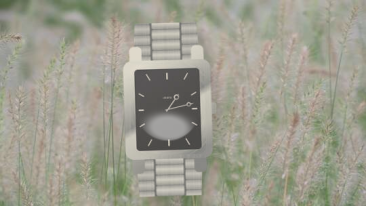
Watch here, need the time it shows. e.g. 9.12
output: 1.13
